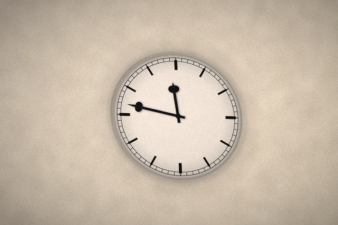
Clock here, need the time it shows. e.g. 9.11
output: 11.47
